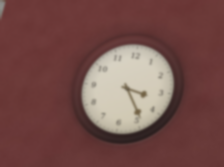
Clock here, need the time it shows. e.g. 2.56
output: 3.24
